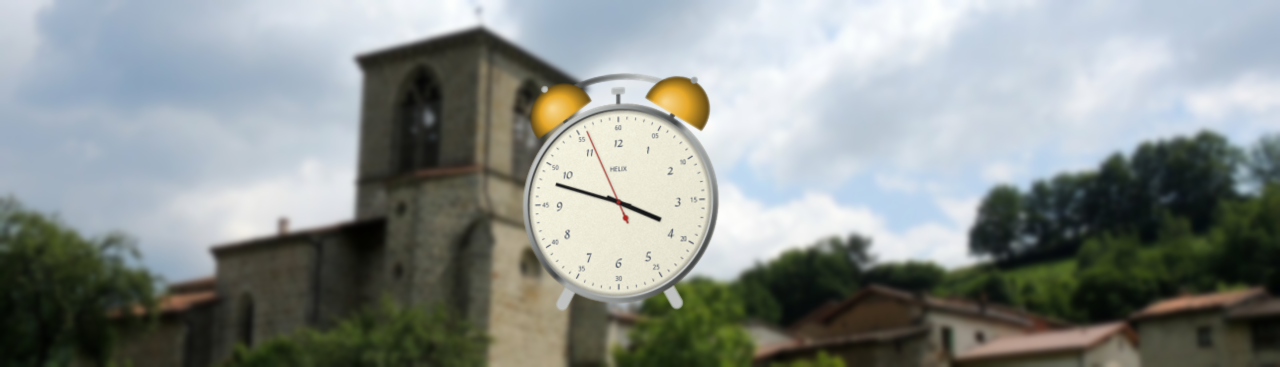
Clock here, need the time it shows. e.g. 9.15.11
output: 3.47.56
